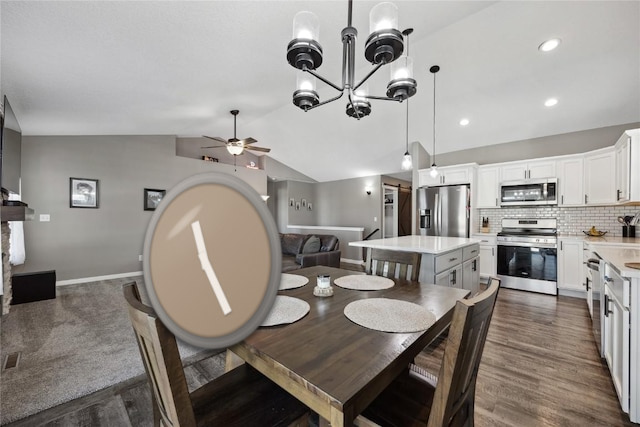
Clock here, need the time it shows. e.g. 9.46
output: 11.25
